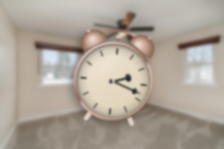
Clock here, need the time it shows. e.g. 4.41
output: 2.18
